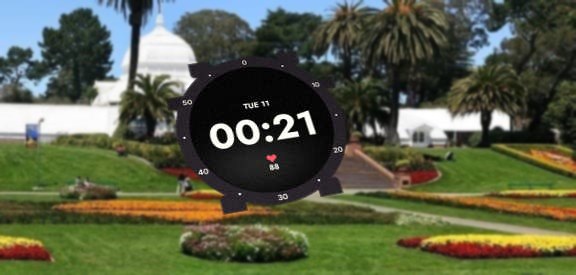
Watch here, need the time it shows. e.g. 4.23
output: 0.21
